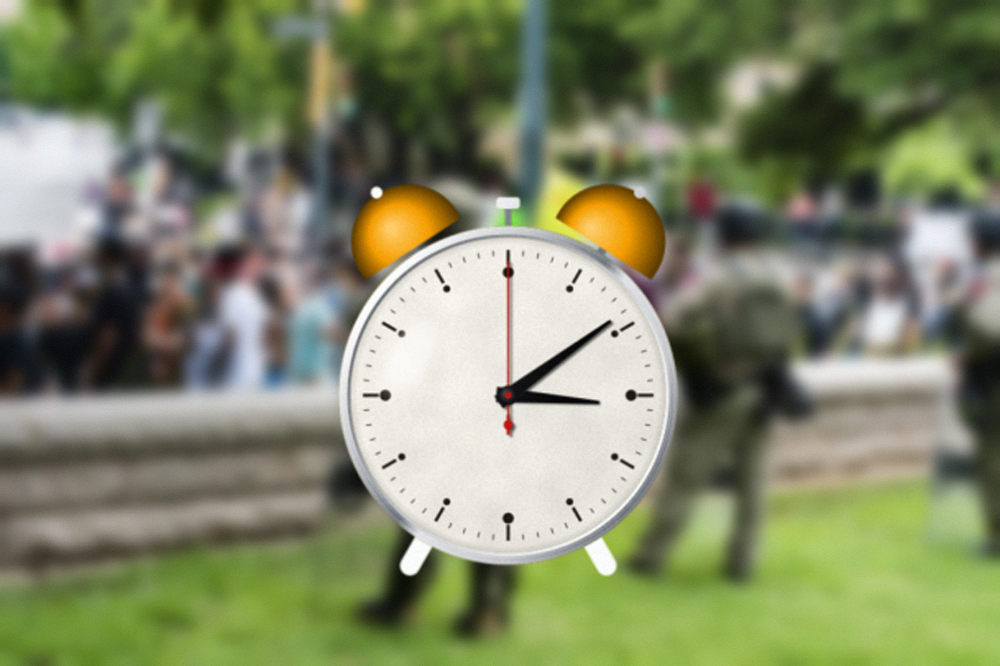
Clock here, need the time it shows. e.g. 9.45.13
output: 3.09.00
